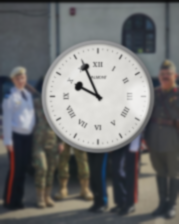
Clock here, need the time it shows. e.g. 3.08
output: 9.56
